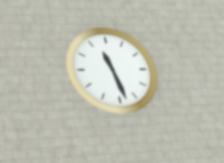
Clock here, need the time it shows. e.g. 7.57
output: 11.28
